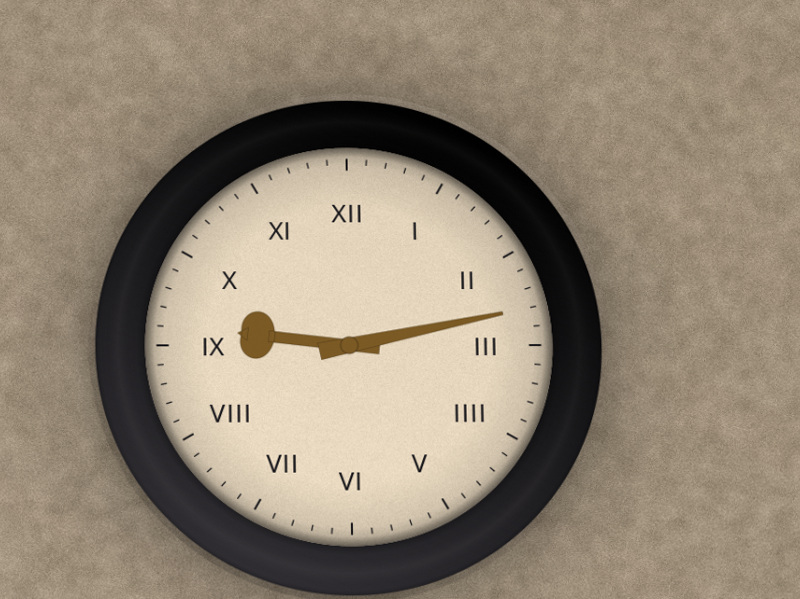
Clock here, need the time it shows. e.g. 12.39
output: 9.13
